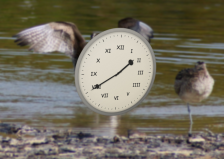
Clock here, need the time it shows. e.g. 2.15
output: 1.40
